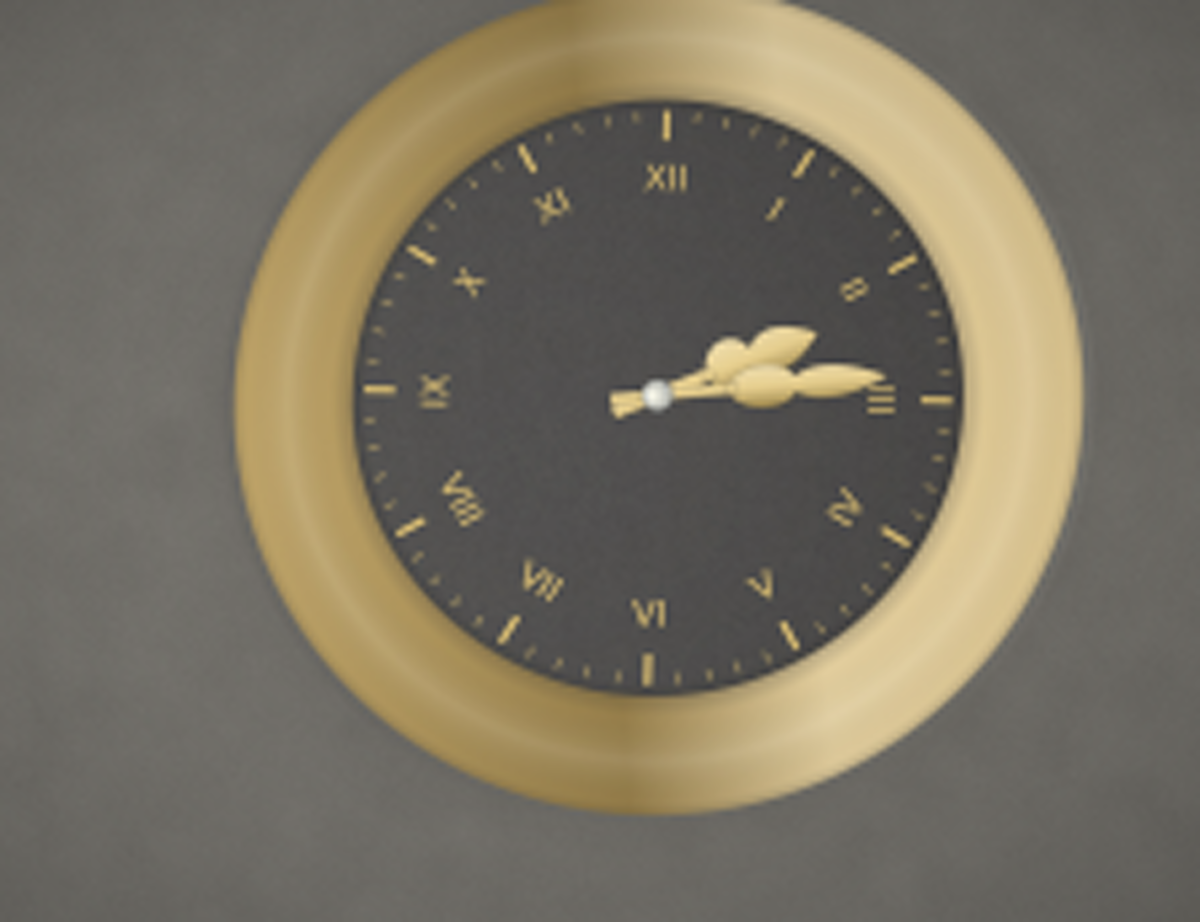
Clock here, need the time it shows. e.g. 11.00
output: 2.14
